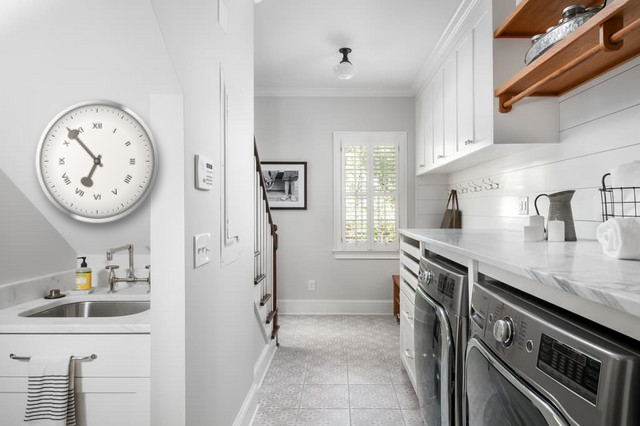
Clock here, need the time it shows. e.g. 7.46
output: 6.53
